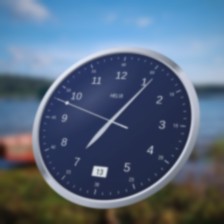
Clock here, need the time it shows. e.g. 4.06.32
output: 7.05.48
